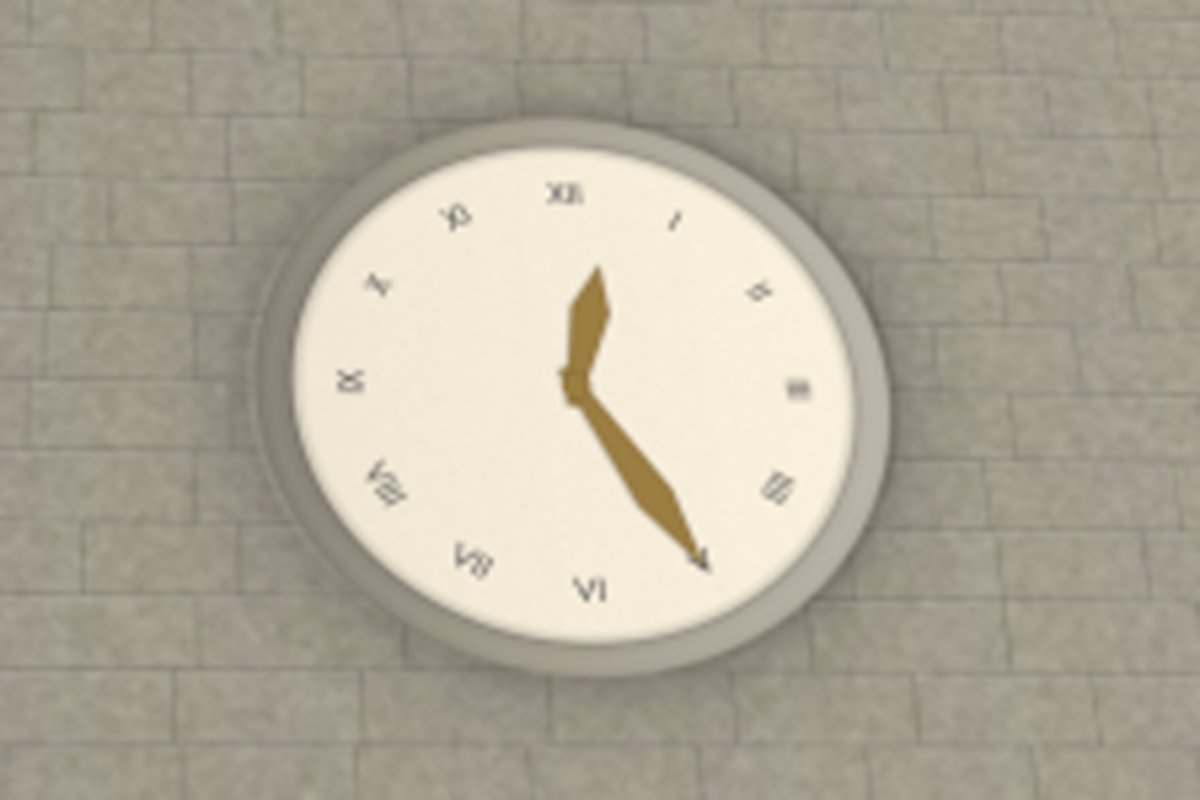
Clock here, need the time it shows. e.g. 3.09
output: 12.25
